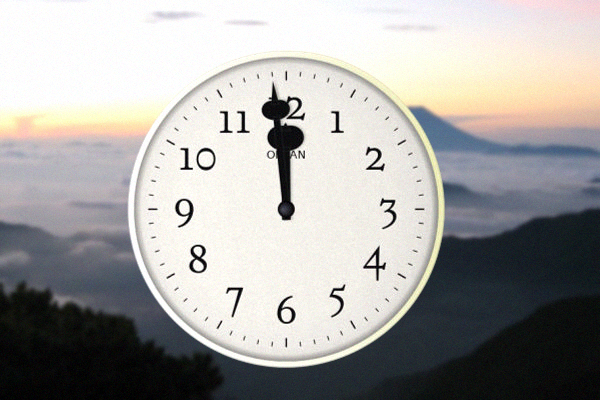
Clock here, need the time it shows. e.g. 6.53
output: 11.59
